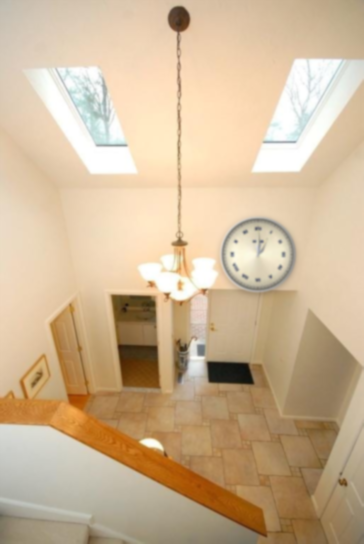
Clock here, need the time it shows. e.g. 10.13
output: 1.00
